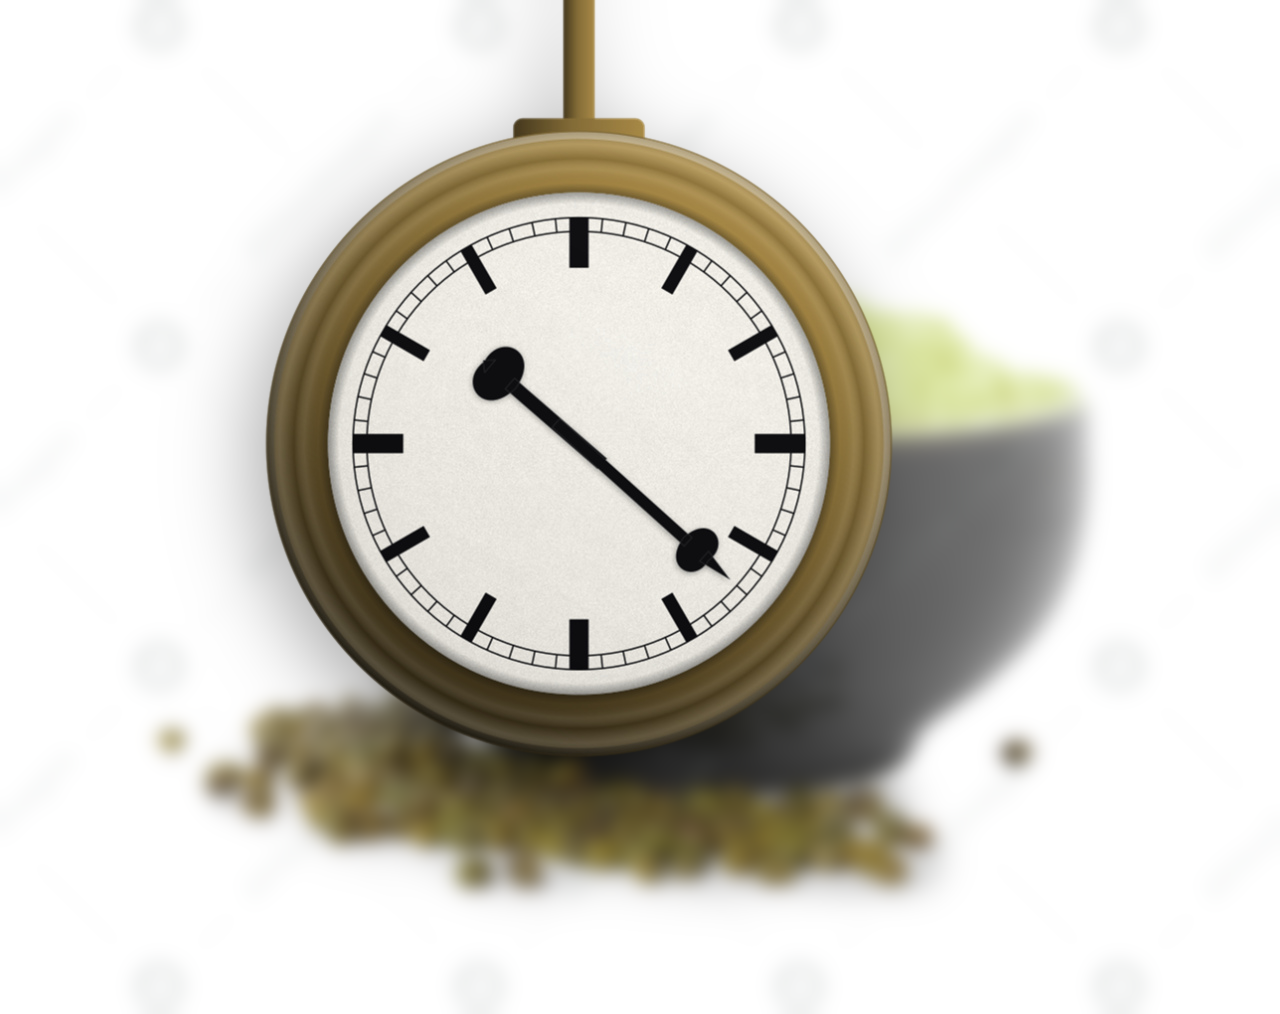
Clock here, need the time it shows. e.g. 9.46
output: 10.22
